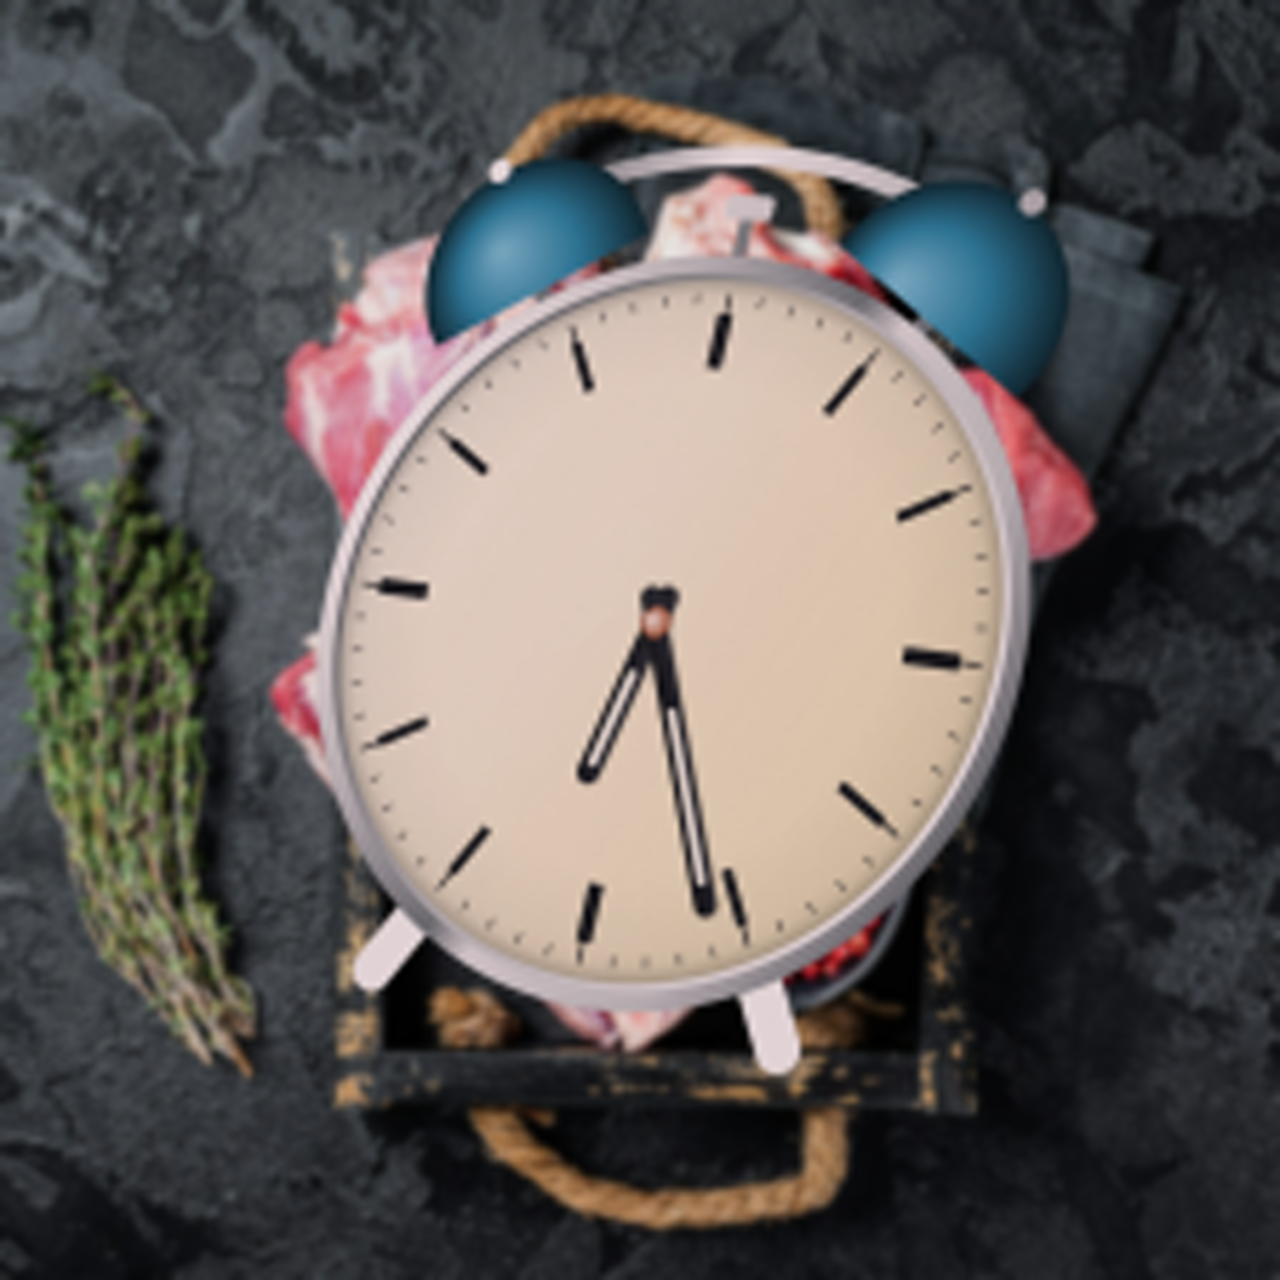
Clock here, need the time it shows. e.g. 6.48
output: 6.26
